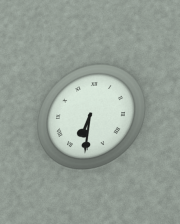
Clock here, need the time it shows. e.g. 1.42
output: 6.30
